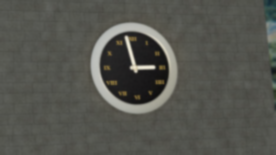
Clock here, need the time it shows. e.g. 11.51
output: 2.58
